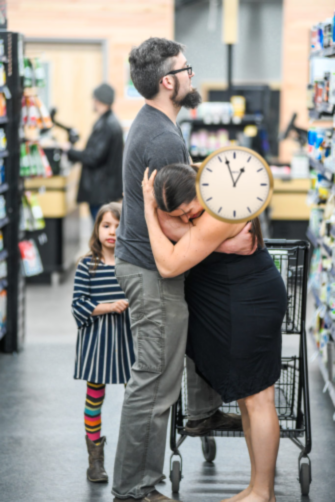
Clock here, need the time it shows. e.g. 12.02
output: 12.57
